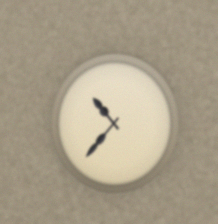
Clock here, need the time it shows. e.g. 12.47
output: 10.37
